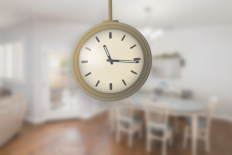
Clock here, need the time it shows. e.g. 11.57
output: 11.16
